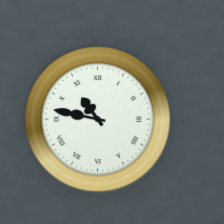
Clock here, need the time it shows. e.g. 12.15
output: 10.47
